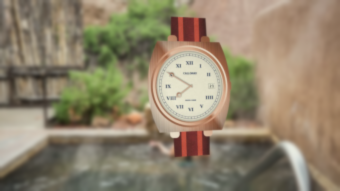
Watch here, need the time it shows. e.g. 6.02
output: 7.50
